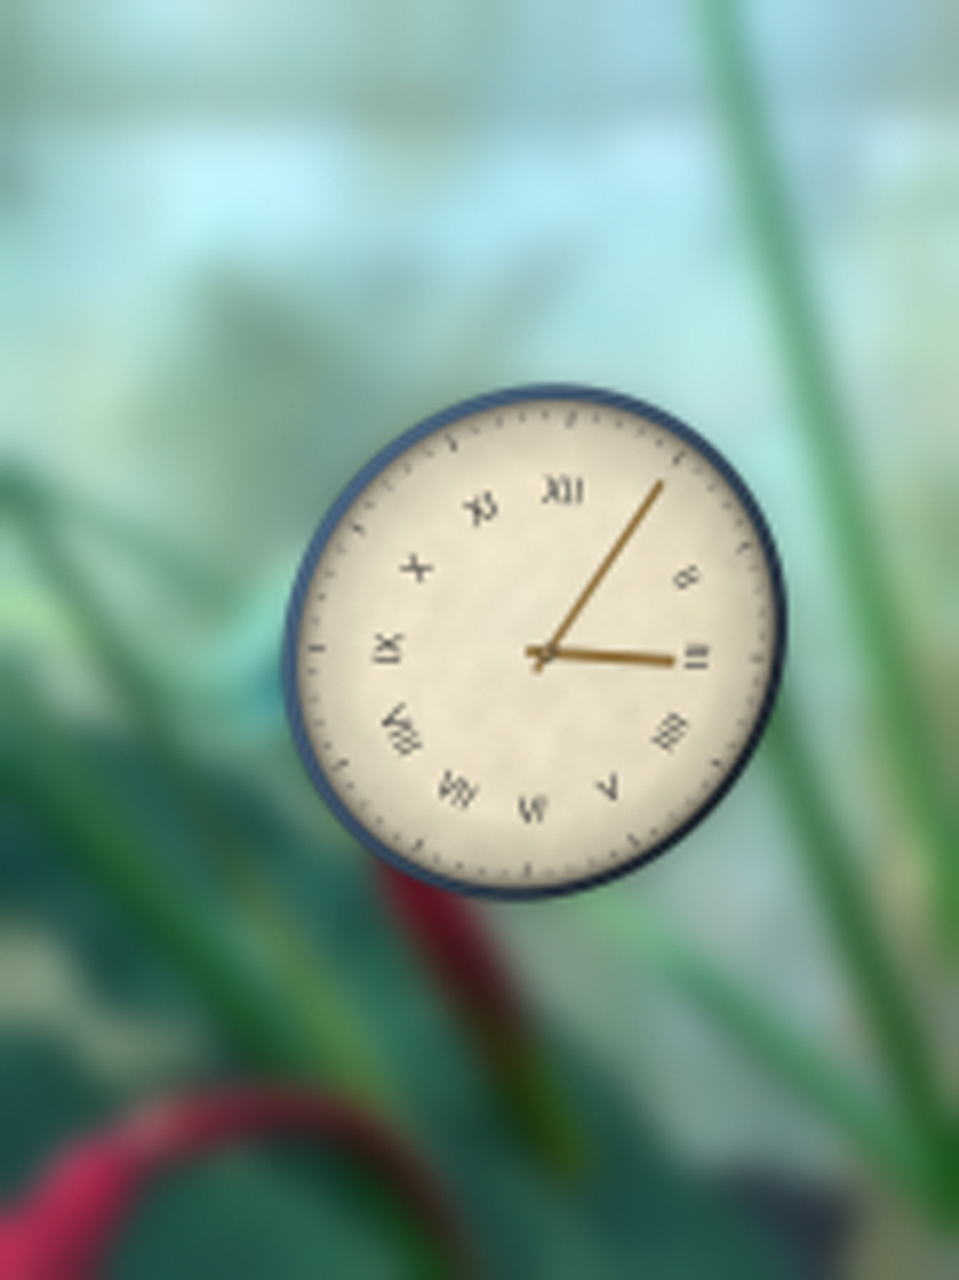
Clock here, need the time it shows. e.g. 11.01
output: 3.05
